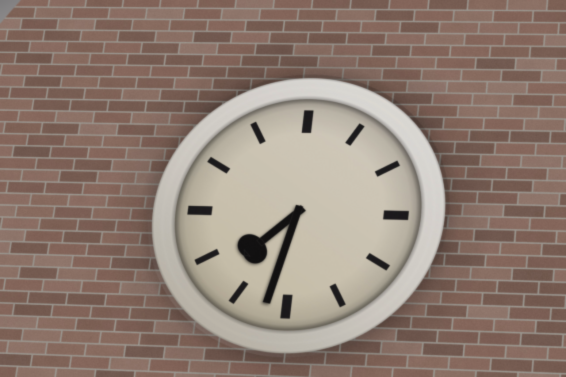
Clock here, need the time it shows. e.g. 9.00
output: 7.32
